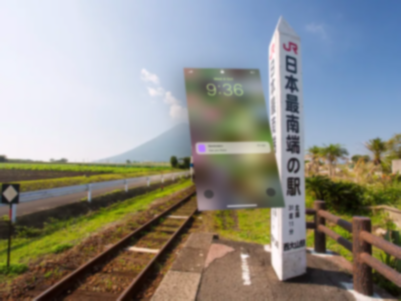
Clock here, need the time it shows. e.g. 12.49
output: 9.36
